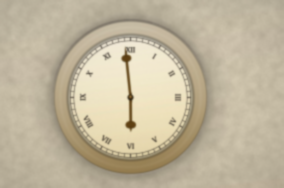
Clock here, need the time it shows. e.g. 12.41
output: 5.59
